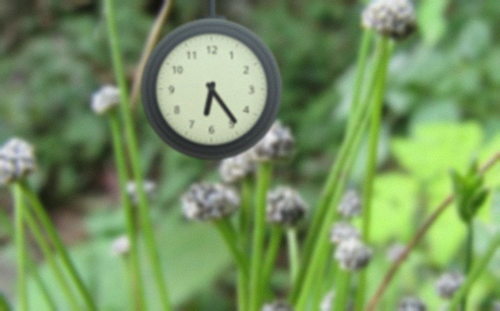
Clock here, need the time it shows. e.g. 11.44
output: 6.24
